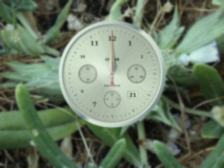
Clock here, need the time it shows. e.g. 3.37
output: 12.00
